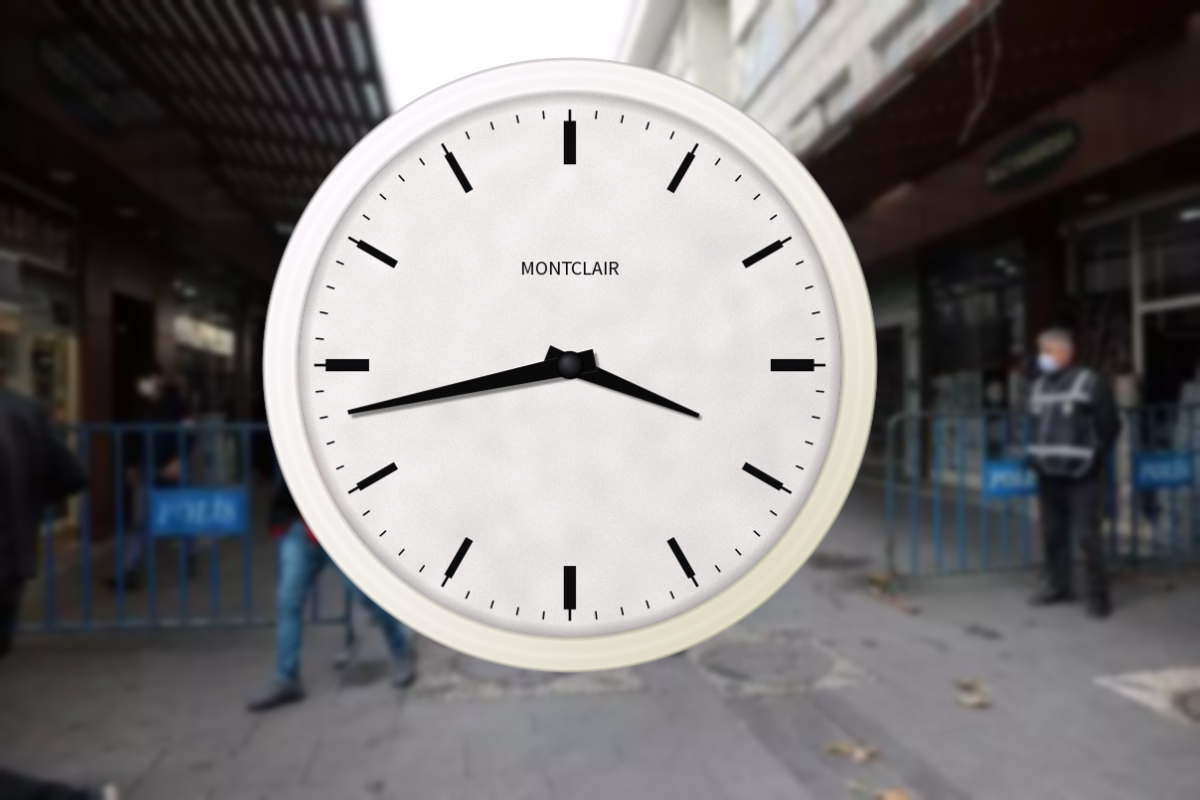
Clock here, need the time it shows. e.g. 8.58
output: 3.43
